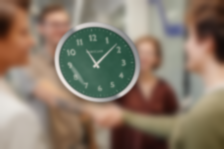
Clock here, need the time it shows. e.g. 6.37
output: 11.08
